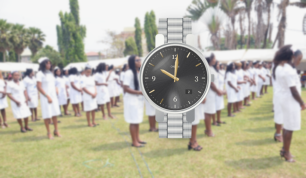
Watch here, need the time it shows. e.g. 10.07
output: 10.01
